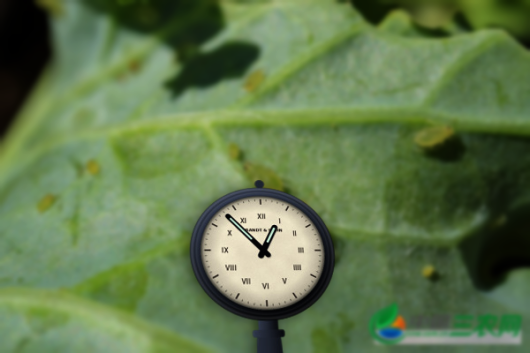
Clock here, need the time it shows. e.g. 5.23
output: 12.53
